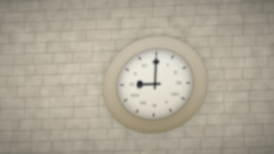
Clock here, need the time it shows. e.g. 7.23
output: 9.00
